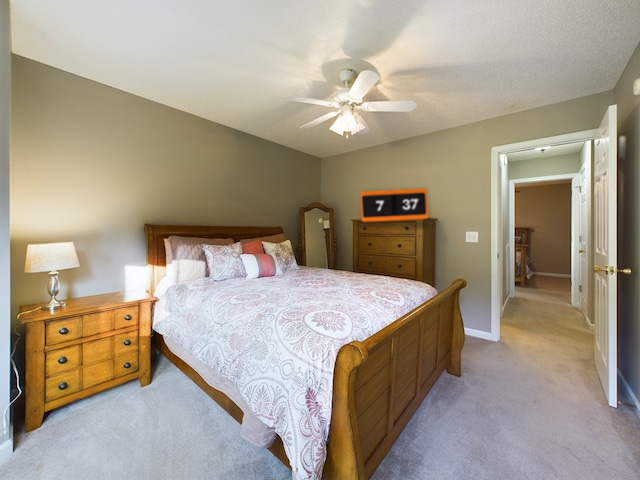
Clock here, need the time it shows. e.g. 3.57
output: 7.37
